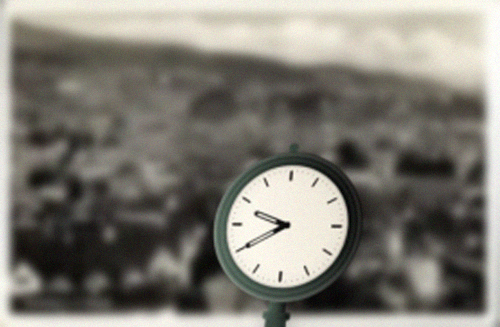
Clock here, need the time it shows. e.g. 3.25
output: 9.40
